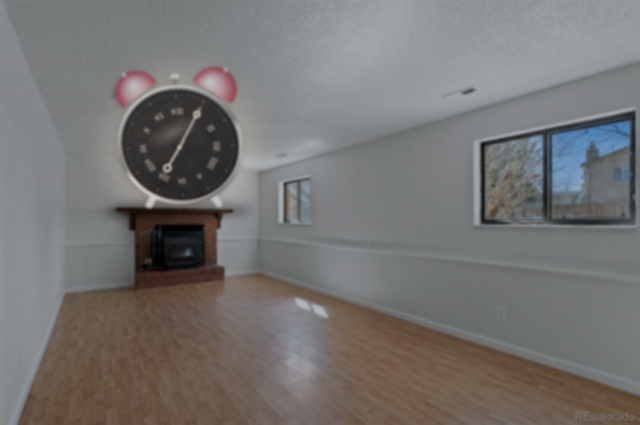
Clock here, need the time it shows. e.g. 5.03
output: 7.05
